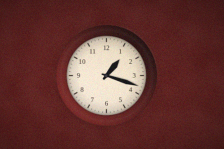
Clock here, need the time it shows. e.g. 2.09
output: 1.18
